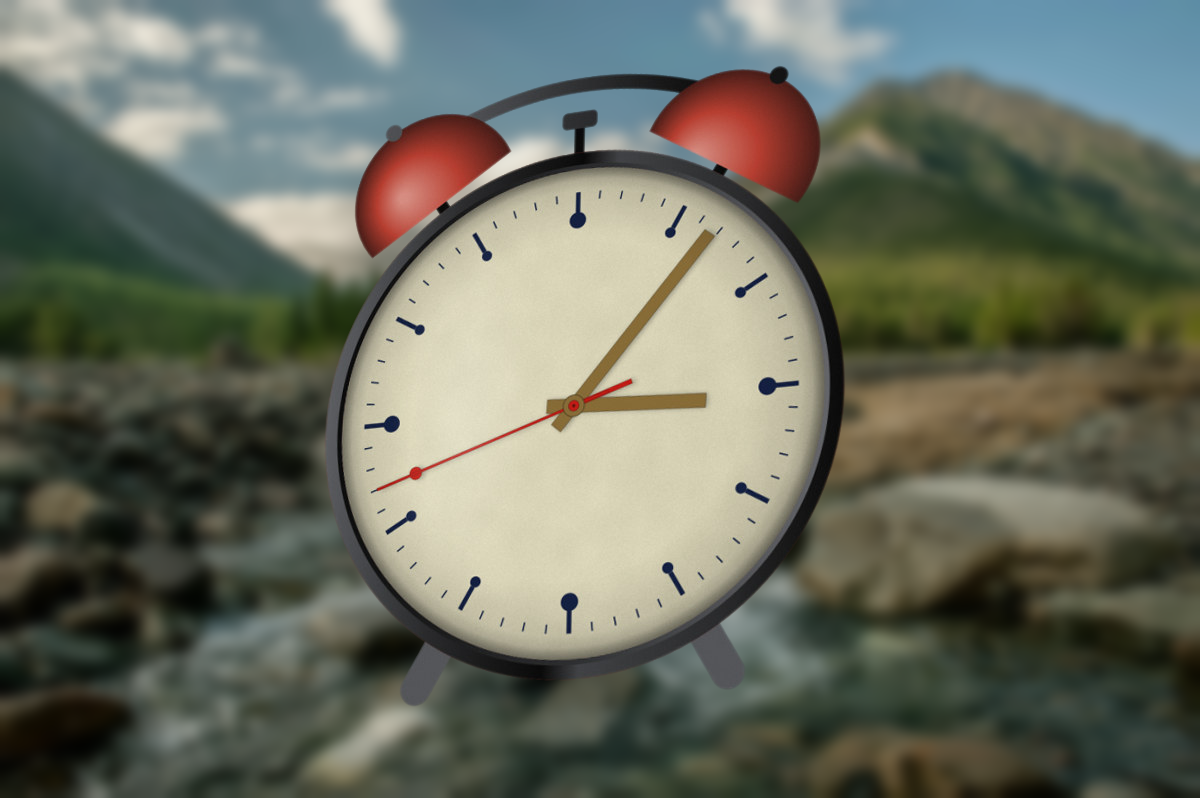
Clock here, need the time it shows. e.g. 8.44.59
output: 3.06.42
